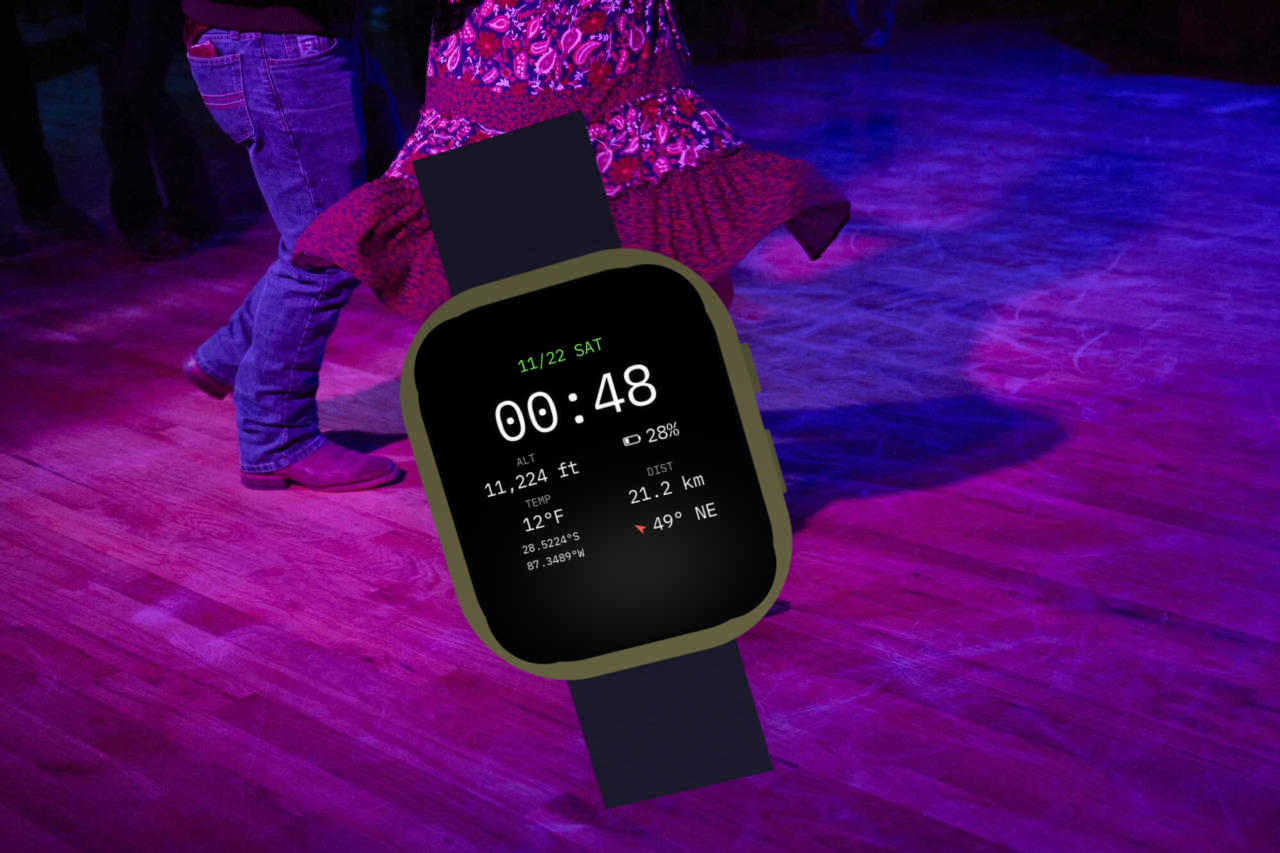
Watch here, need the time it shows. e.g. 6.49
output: 0.48
